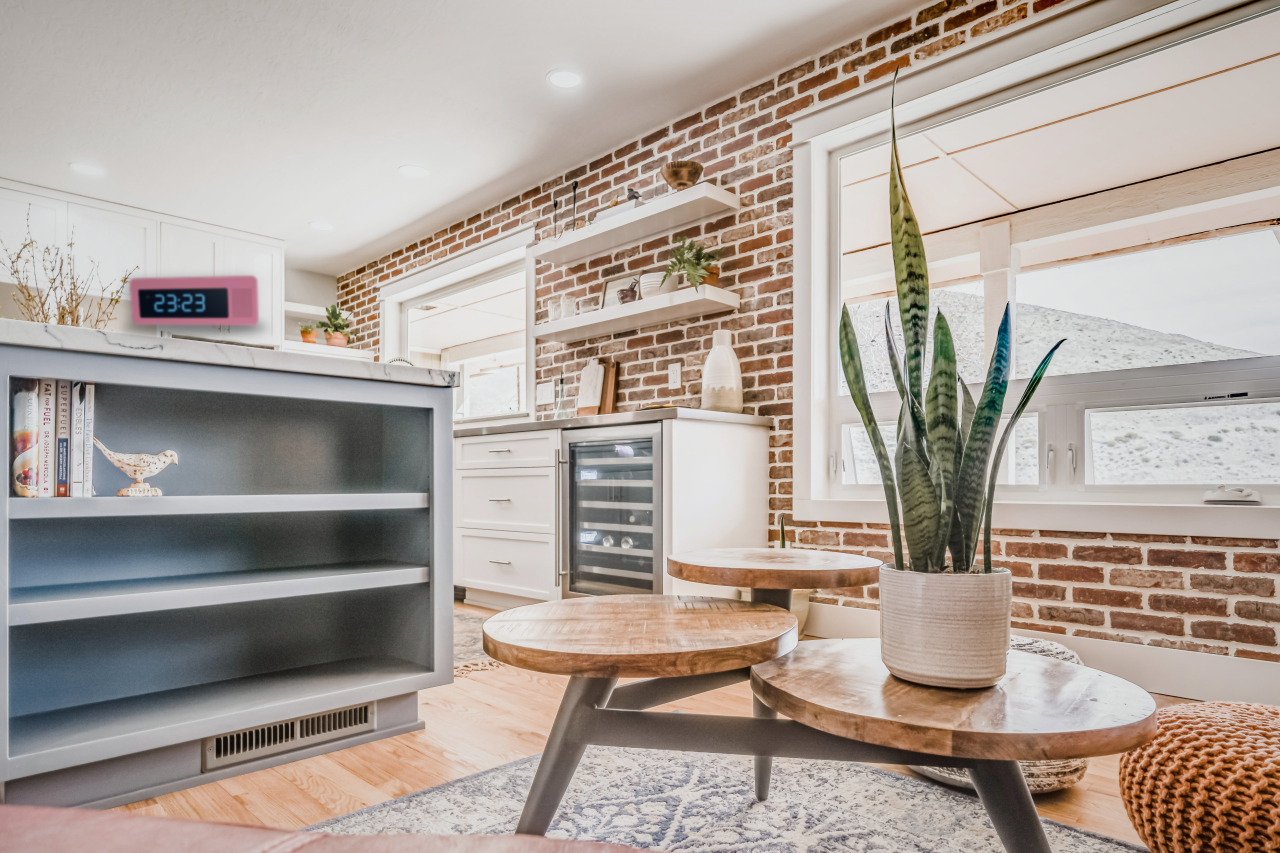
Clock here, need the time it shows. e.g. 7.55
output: 23.23
